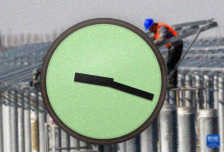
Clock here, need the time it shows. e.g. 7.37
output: 9.18
